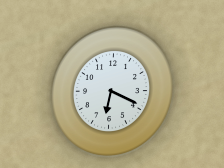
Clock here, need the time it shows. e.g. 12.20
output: 6.19
